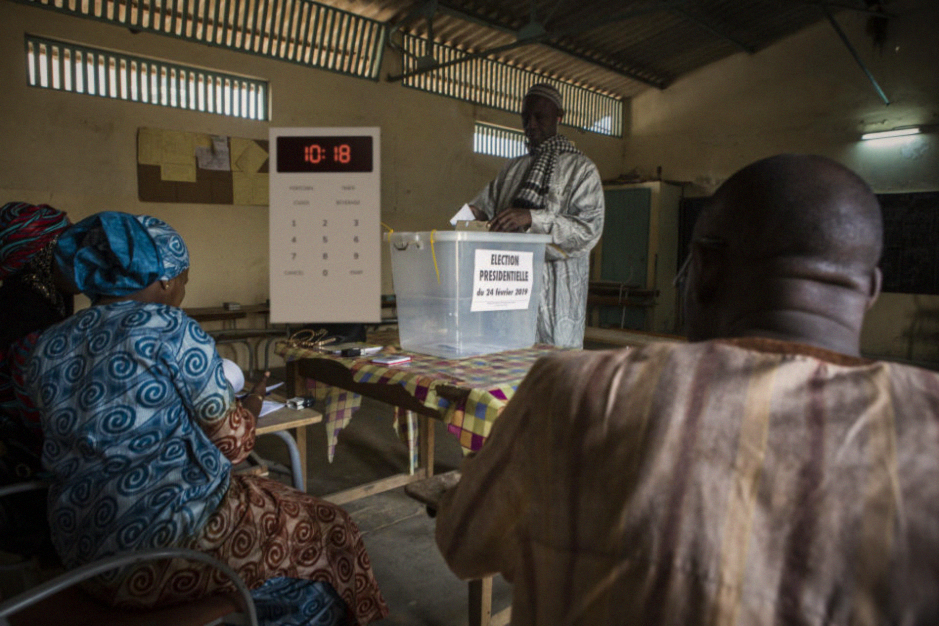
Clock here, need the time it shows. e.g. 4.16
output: 10.18
